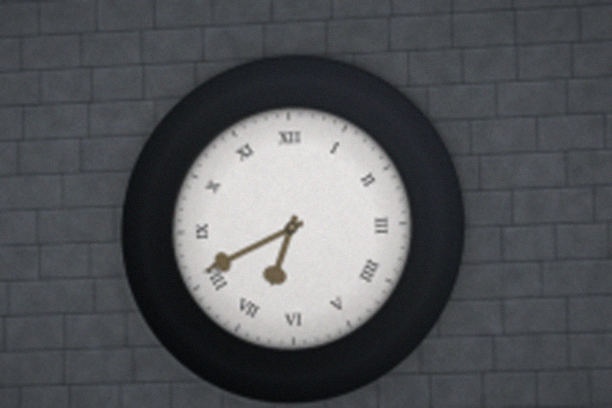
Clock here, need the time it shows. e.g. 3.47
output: 6.41
